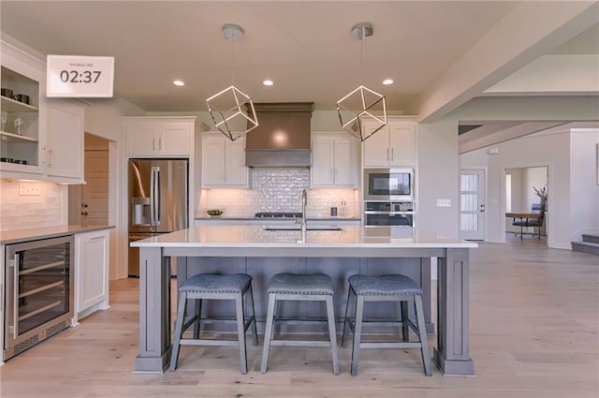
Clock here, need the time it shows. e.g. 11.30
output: 2.37
